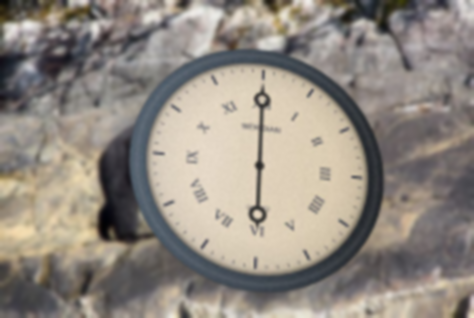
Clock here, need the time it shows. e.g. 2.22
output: 6.00
